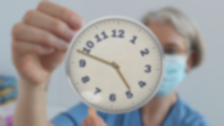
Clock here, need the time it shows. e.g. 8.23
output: 4.48
